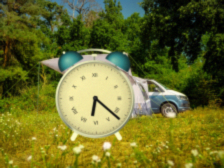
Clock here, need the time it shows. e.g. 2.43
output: 6.22
